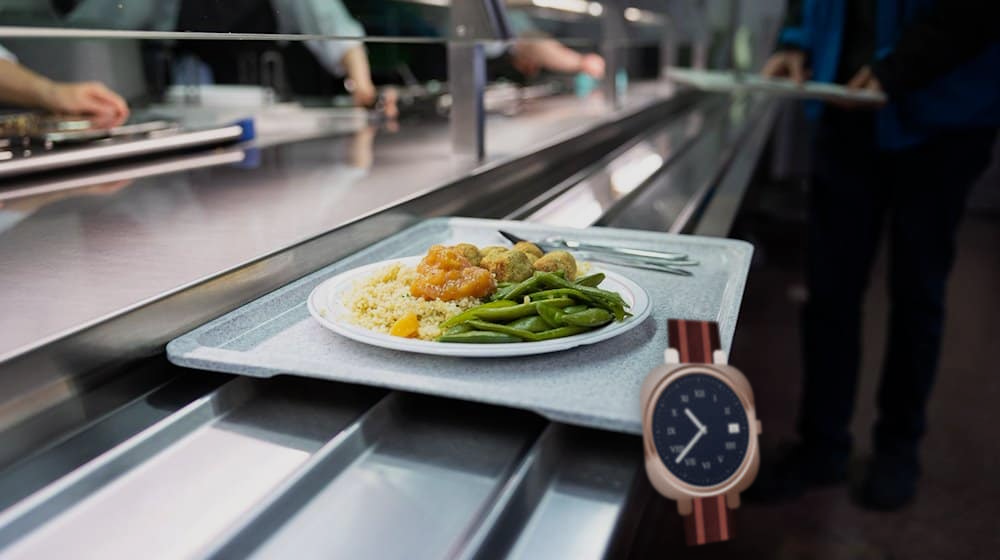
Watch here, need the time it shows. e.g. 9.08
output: 10.38
